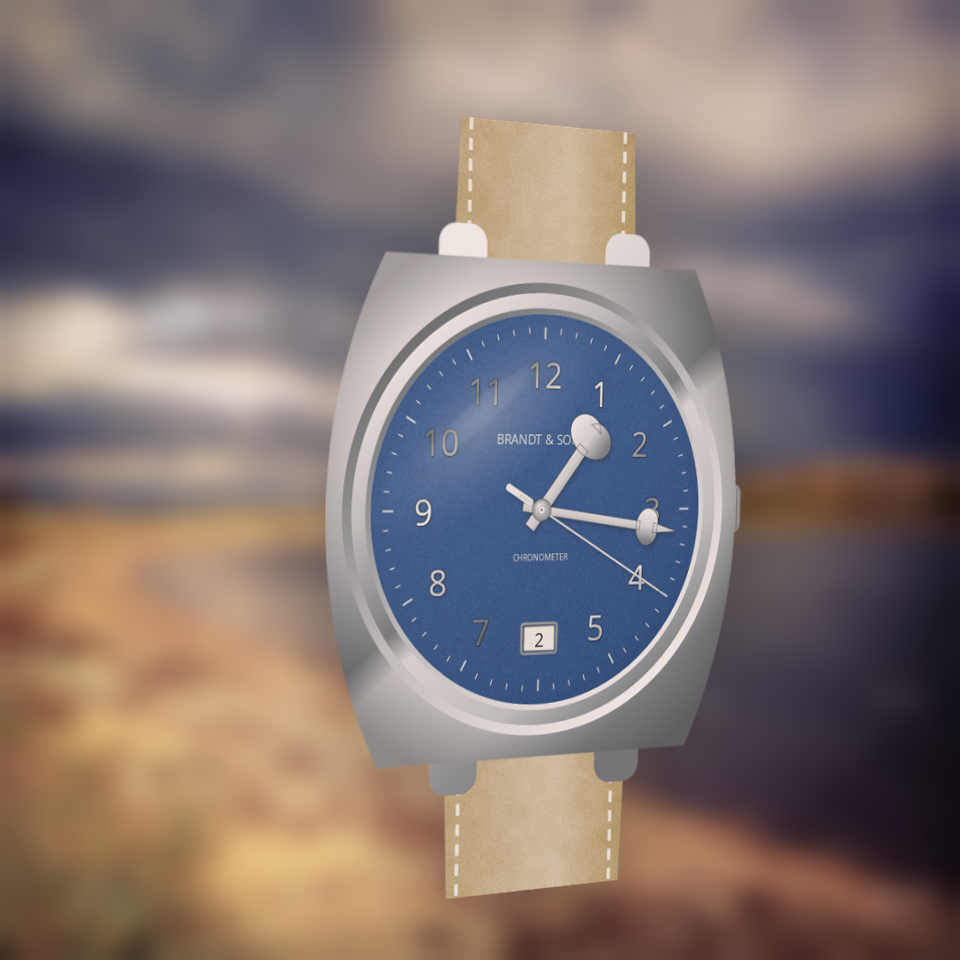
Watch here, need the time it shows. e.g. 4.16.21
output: 1.16.20
